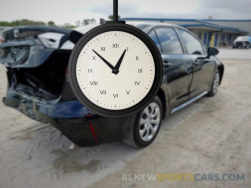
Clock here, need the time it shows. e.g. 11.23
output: 12.52
